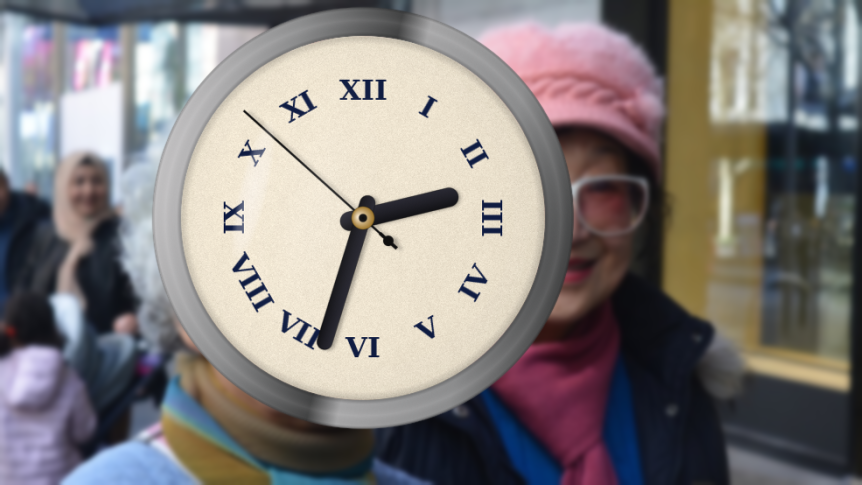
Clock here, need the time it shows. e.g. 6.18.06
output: 2.32.52
